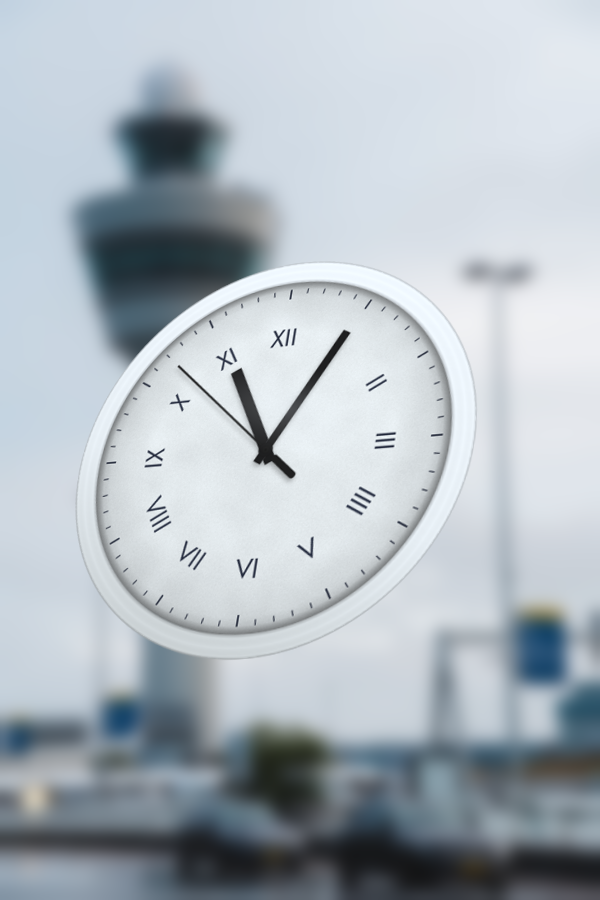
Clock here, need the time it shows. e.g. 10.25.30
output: 11.04.52
